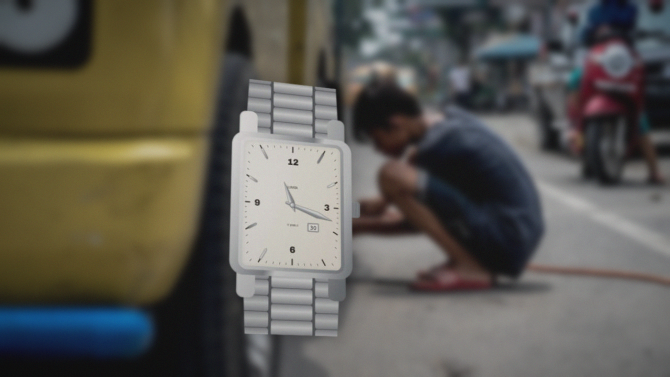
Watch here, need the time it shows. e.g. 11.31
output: 11.18
